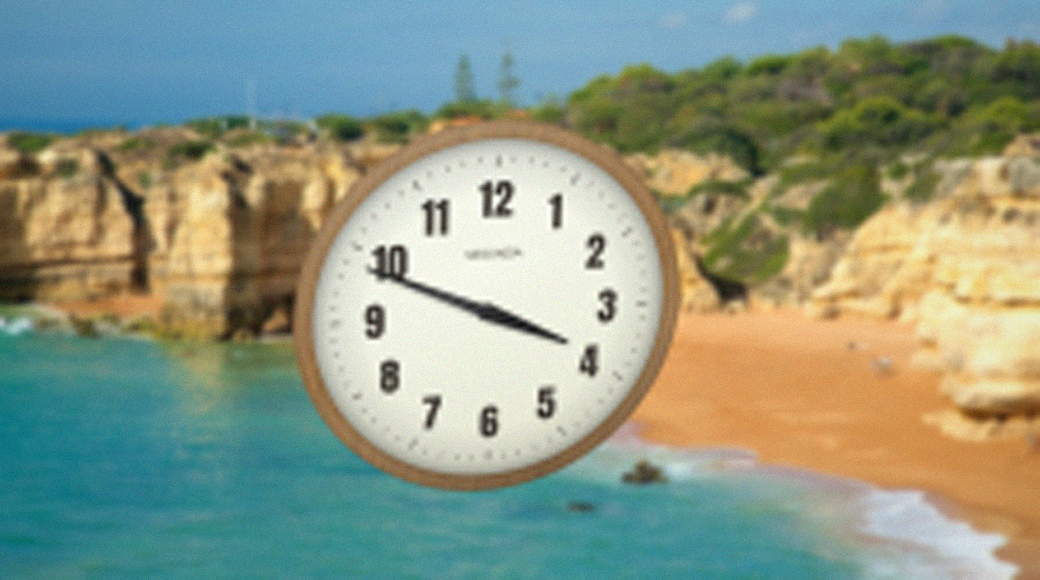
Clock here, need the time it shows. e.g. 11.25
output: 3.49
